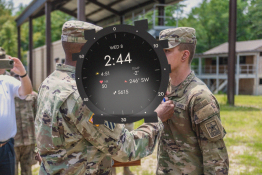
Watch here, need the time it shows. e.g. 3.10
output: 2.44
